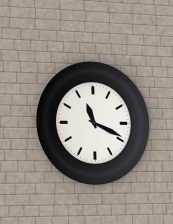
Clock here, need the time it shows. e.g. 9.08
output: 11.19
